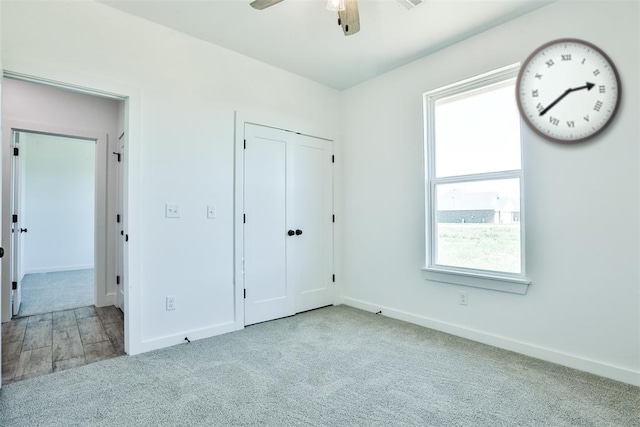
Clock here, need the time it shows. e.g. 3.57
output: 2.39
